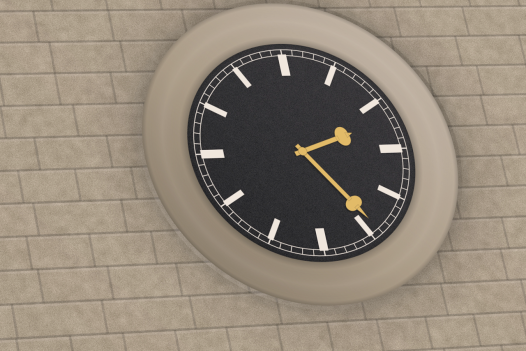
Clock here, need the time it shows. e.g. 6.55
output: 2.24
